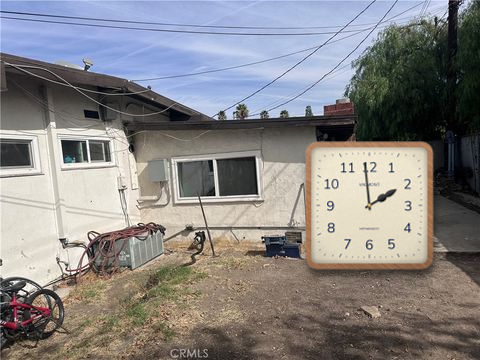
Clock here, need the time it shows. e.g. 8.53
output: 1.59
